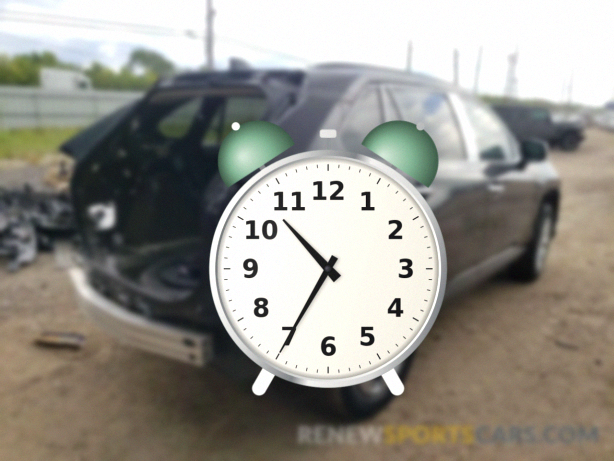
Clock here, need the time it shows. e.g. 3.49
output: 10.35
